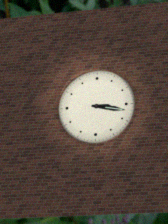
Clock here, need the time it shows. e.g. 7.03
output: 3.17
